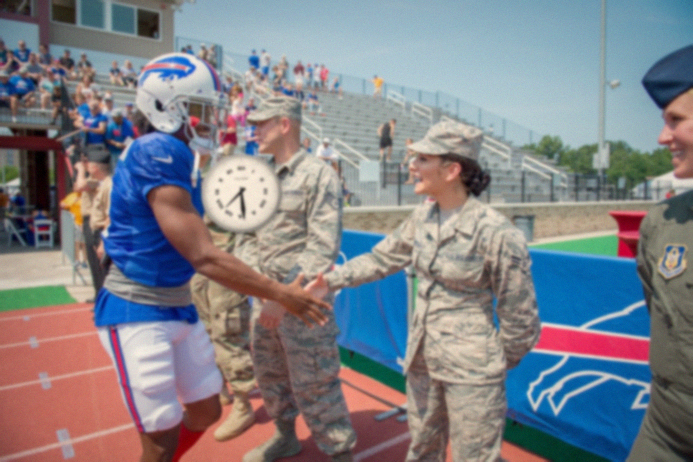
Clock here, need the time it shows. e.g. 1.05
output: 7.29
